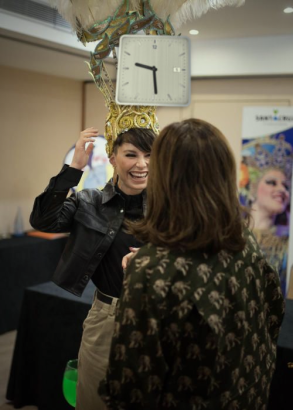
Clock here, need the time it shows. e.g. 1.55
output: 9.29
